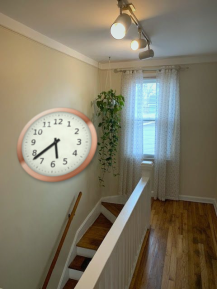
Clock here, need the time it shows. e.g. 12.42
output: 5.38
